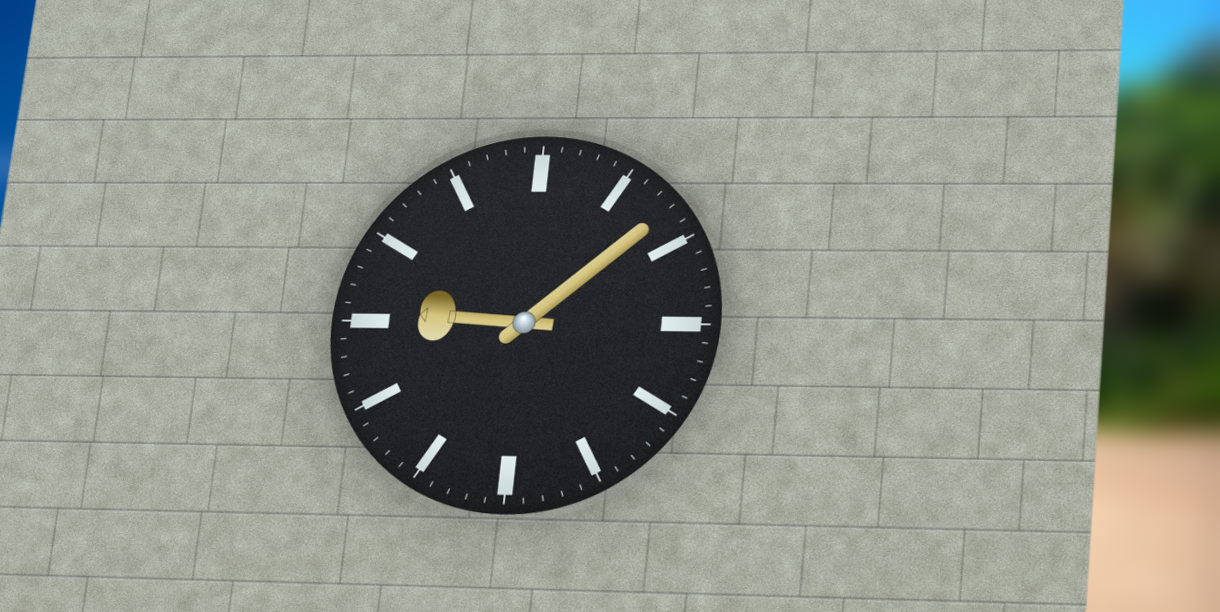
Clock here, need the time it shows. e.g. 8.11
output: 9.08
